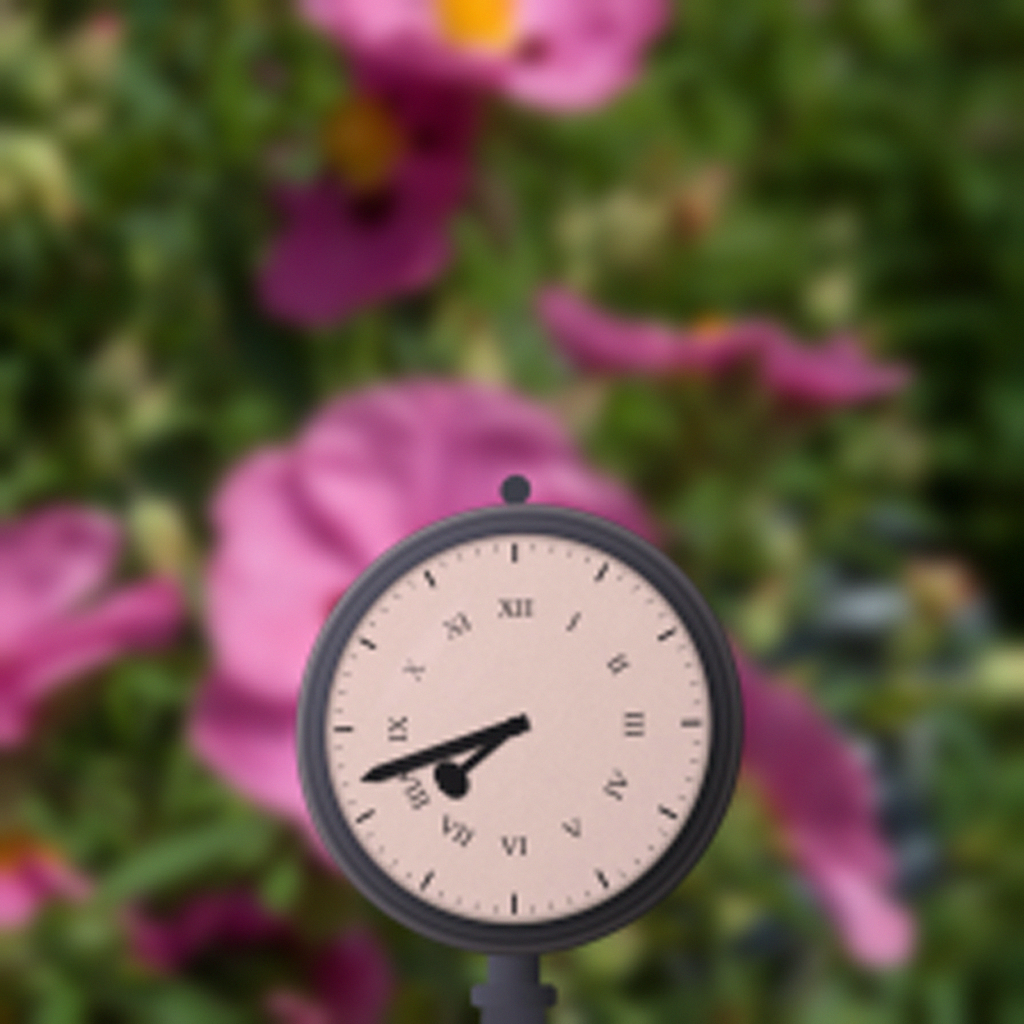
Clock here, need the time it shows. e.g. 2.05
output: 7.42
